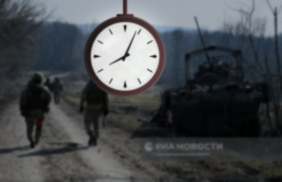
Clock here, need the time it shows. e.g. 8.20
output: 8.04
